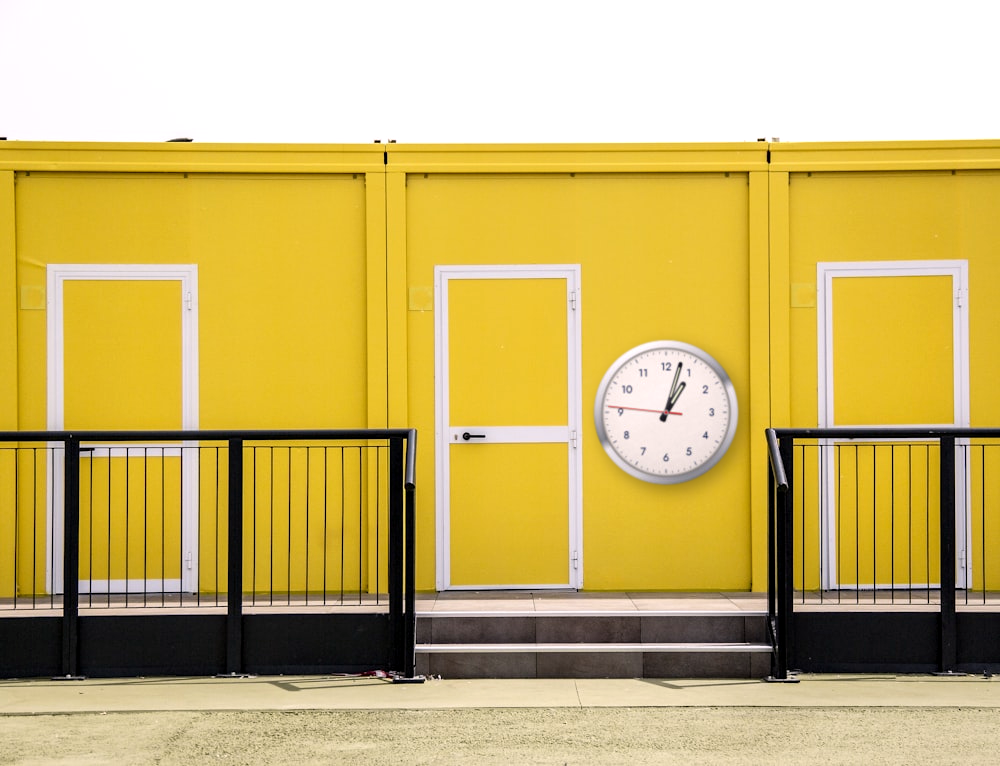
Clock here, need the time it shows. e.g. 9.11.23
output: 1.02.46
